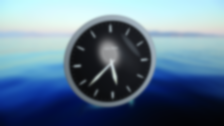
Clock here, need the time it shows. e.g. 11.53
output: 5.38
